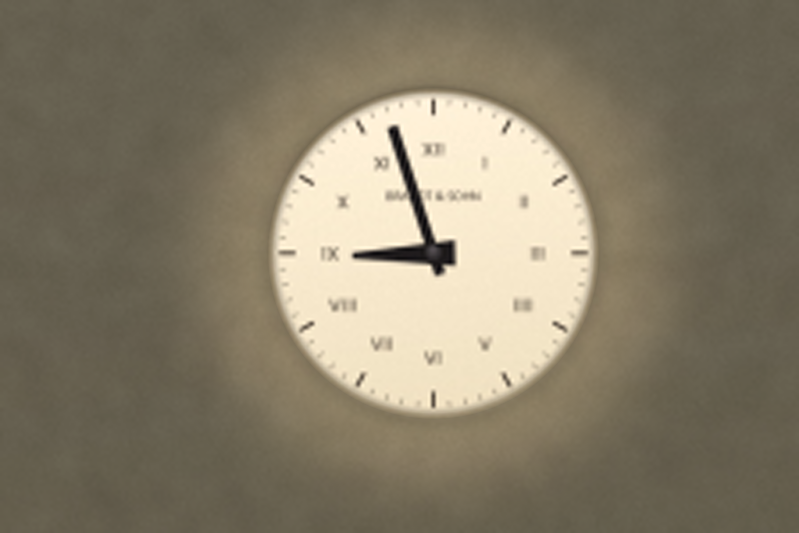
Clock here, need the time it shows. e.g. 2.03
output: 8.57
